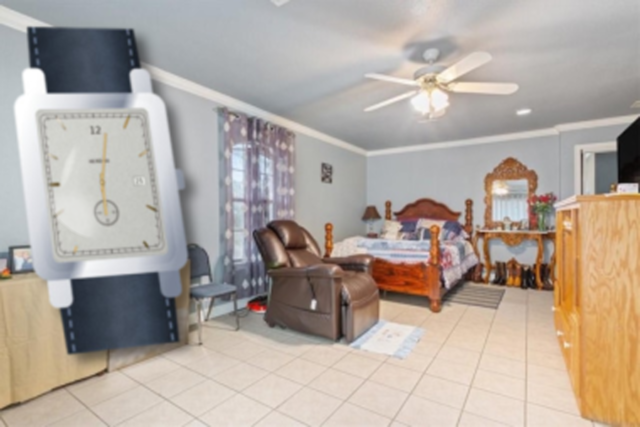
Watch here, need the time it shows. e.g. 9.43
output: 6.02
